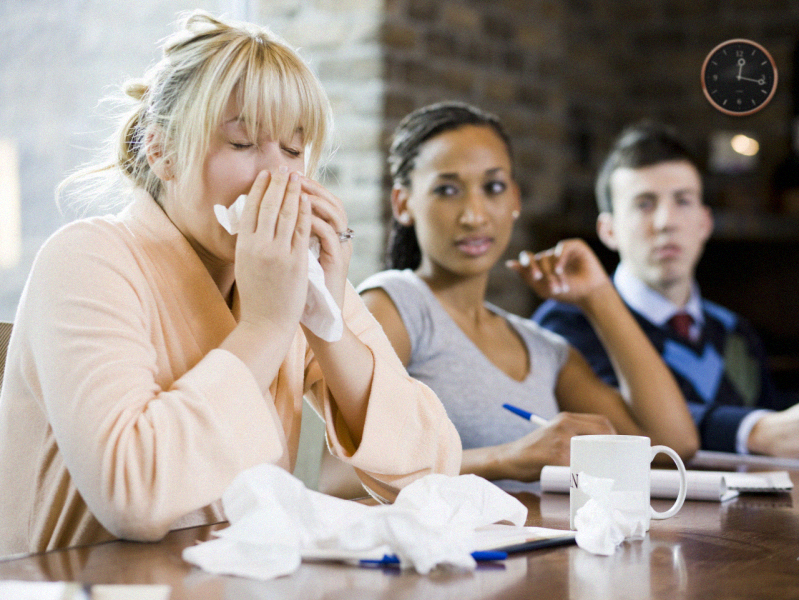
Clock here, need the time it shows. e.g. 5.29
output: 12.17
